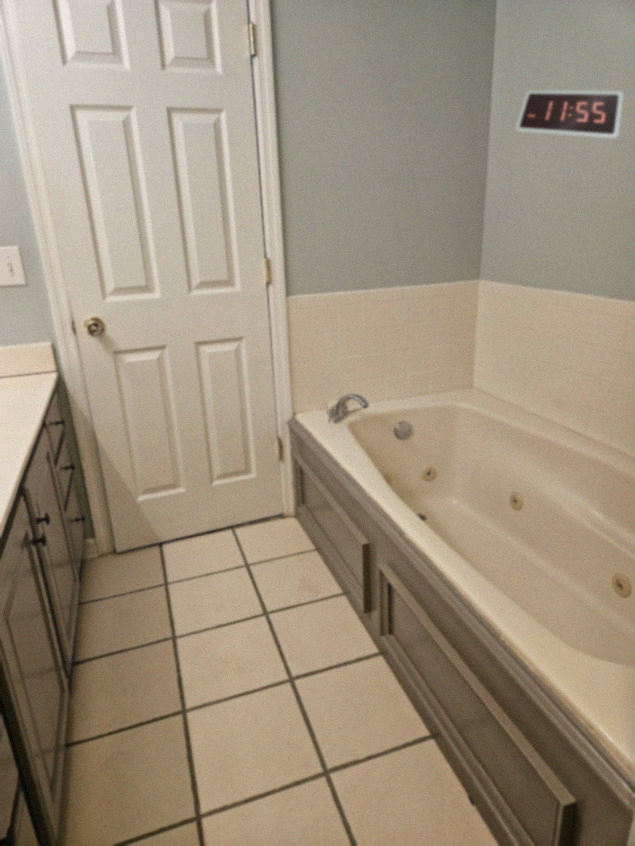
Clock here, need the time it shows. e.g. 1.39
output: 11.55
